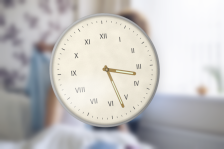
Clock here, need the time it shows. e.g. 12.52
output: 3.27
